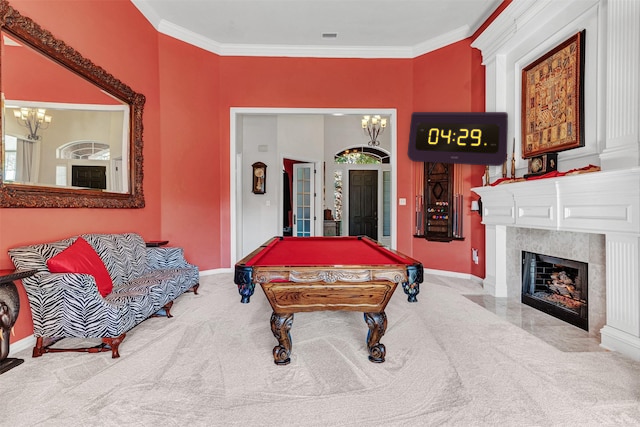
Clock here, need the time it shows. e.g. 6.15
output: 4.29
